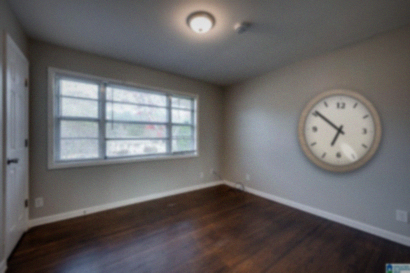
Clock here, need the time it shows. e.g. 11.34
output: 6.51
